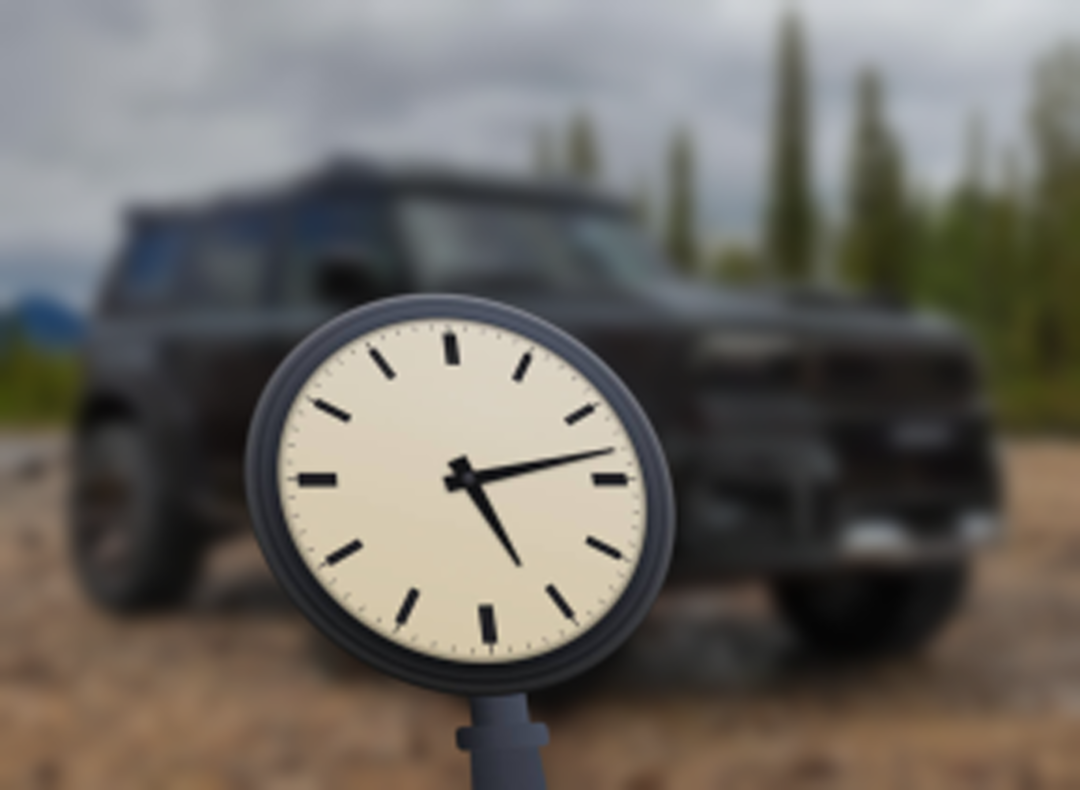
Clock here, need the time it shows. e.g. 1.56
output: 5.13
